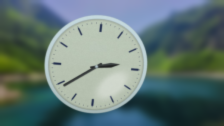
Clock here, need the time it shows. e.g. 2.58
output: 2.39
